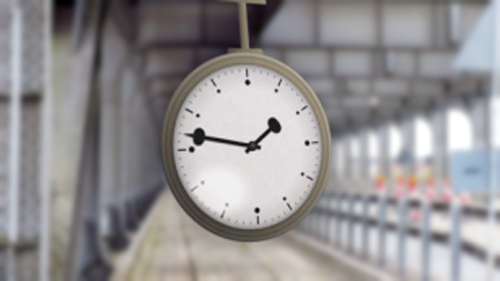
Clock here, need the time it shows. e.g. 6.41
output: 1.47
